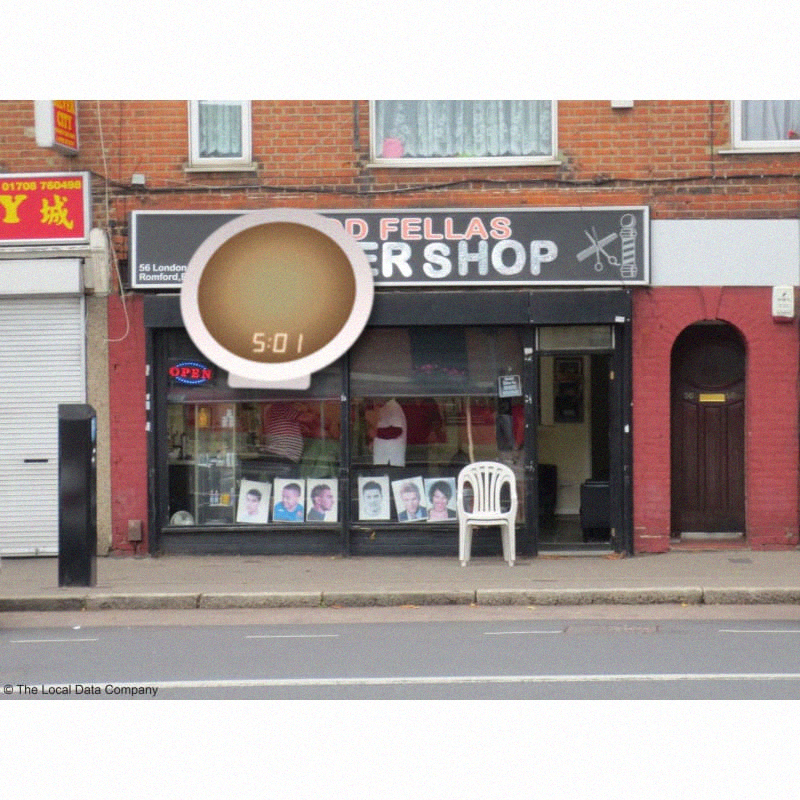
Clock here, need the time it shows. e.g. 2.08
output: 5.01
